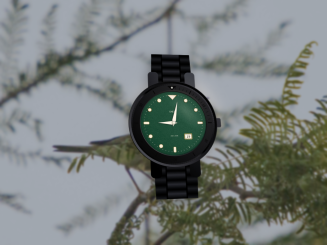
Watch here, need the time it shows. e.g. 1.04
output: 9.02
